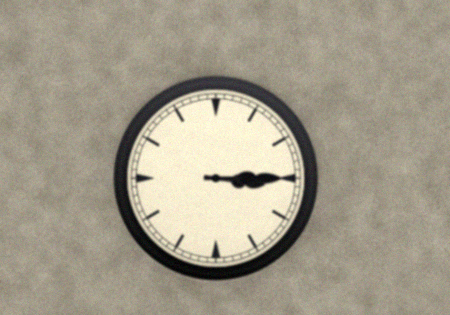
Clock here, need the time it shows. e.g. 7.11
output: 3.15
